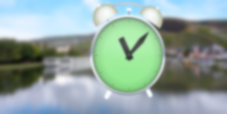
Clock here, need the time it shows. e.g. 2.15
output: 11.07
